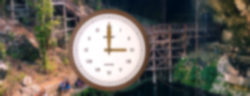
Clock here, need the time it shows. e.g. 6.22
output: 3.00
